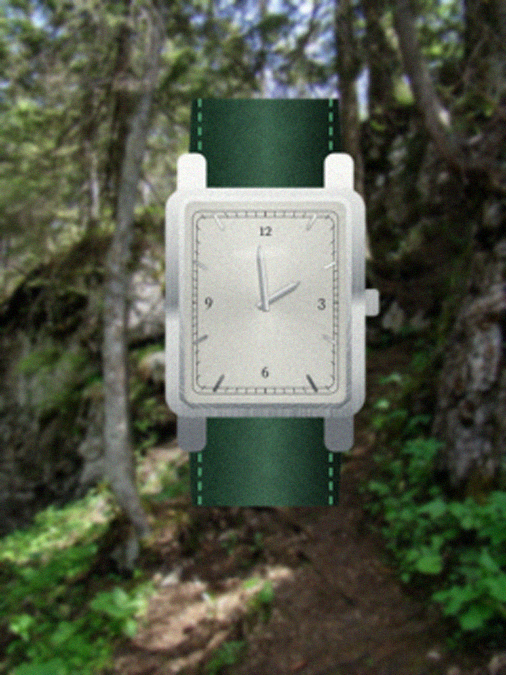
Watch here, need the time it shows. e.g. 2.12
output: 1.59
